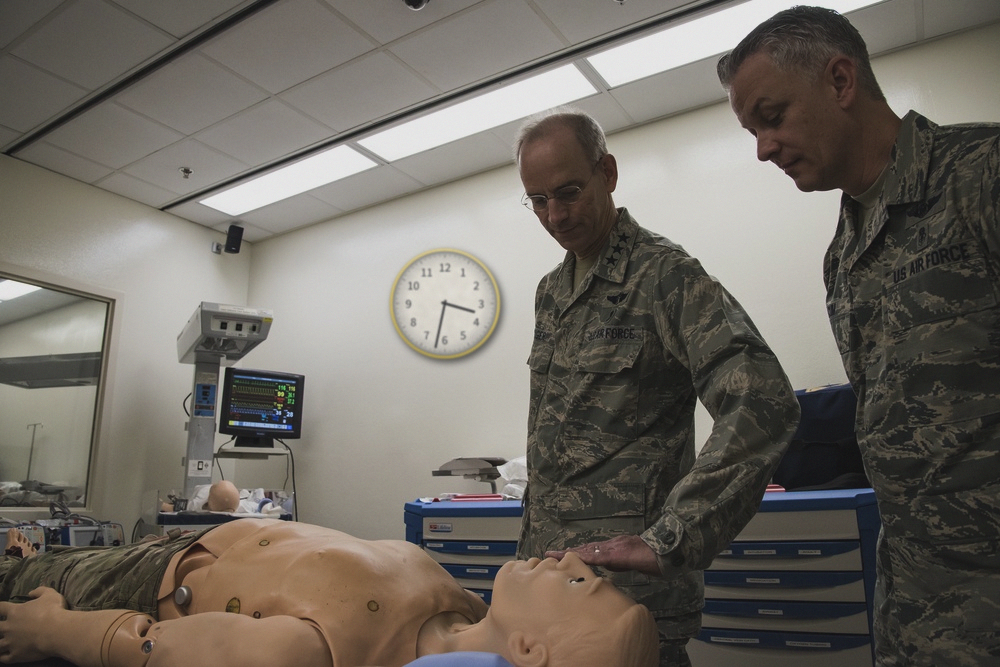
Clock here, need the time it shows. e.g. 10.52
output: 3.32
